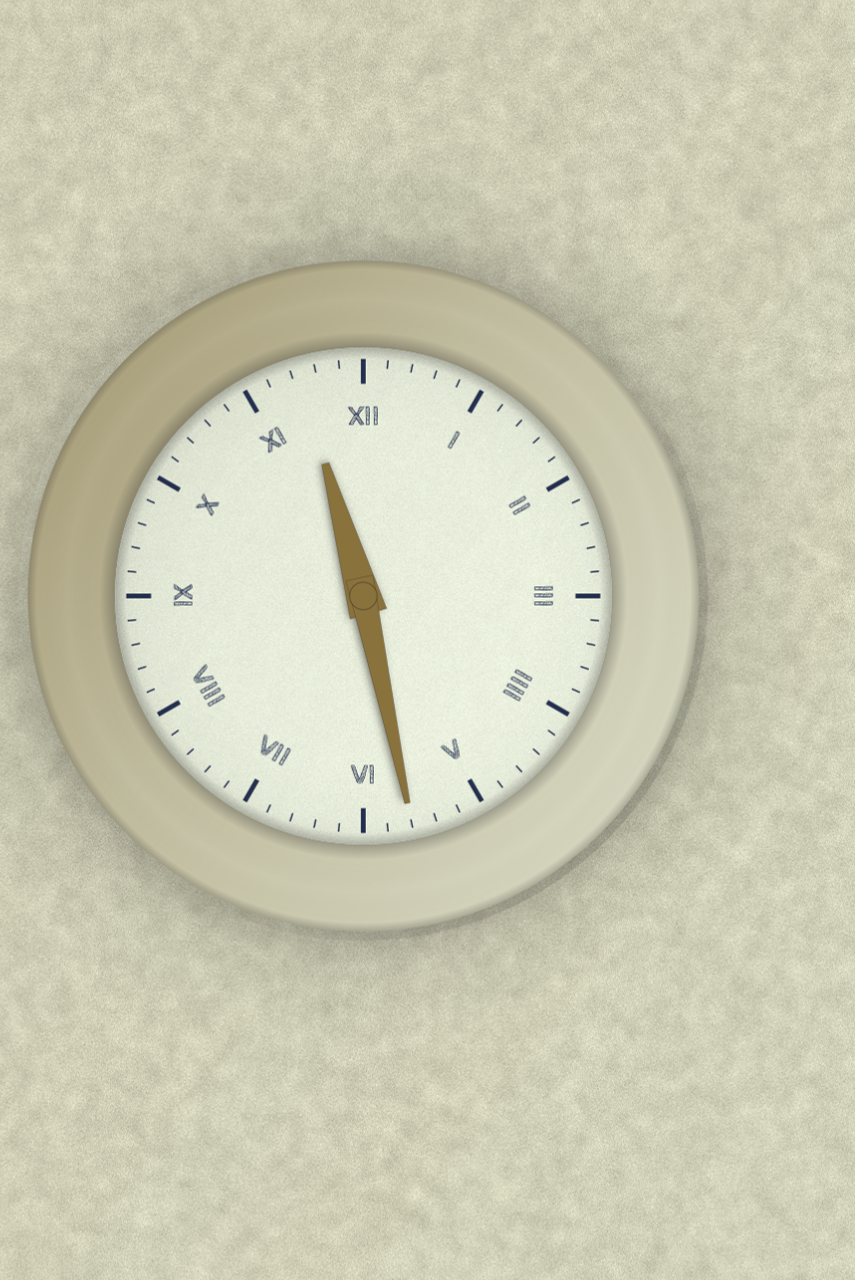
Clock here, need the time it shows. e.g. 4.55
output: 11.28
